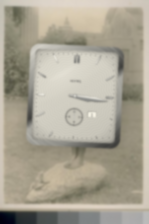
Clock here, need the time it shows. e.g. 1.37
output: 3.16
